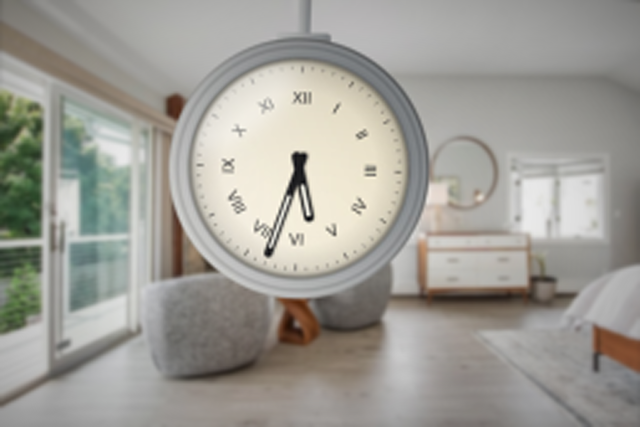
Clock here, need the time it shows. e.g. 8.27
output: 5.33
